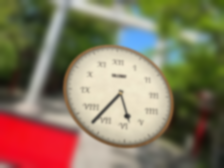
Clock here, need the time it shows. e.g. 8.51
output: 5.37
